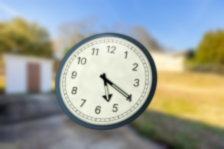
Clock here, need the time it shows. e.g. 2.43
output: 5.20
